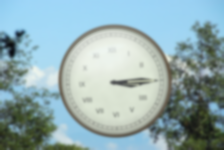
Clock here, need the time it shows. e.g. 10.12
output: 3.15
